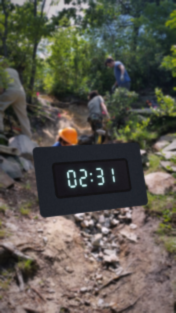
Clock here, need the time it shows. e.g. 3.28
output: 2.31
